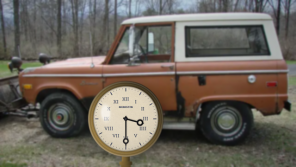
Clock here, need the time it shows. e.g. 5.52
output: 3.30
